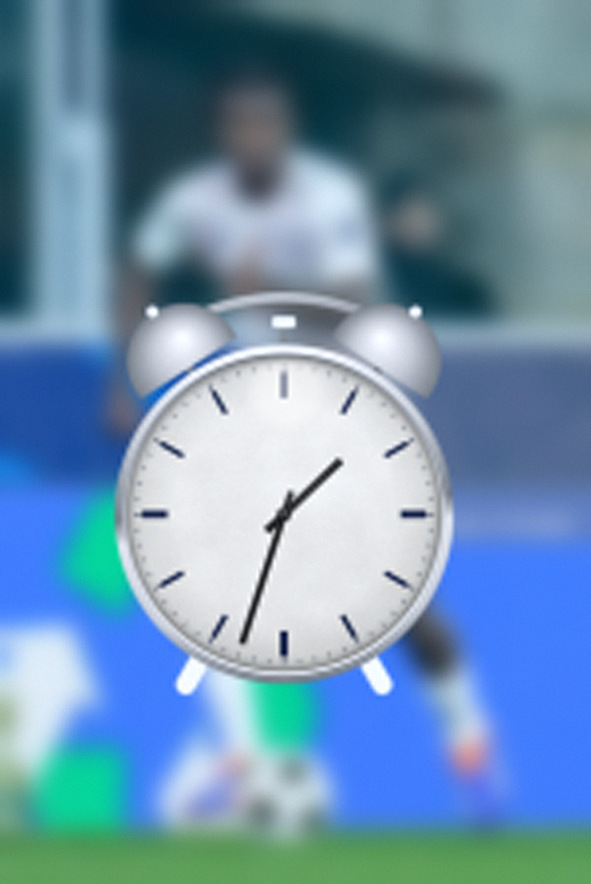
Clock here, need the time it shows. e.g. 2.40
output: 1.33
